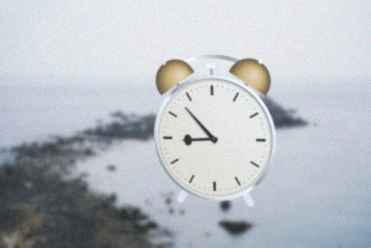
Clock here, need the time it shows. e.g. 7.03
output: 8.53
